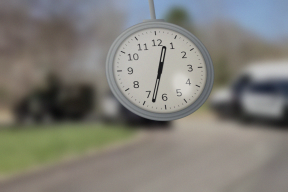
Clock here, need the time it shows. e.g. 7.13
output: 12.33
